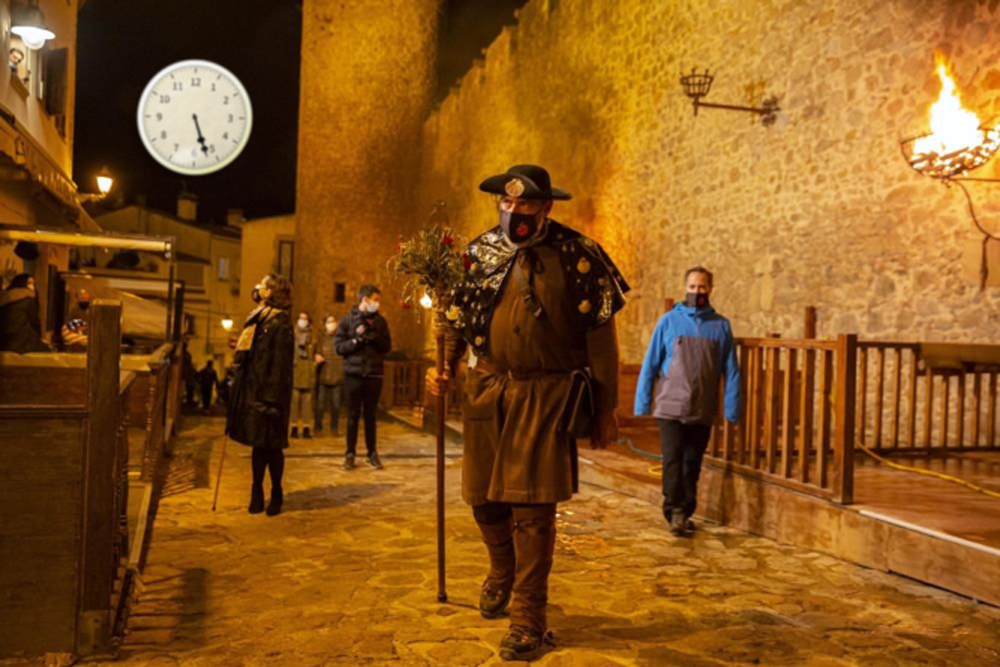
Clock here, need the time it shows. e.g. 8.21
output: 5.27
